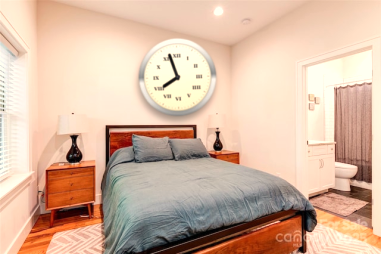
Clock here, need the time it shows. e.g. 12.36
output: 7.57
